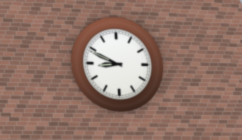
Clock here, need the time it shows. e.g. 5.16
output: 8.49
